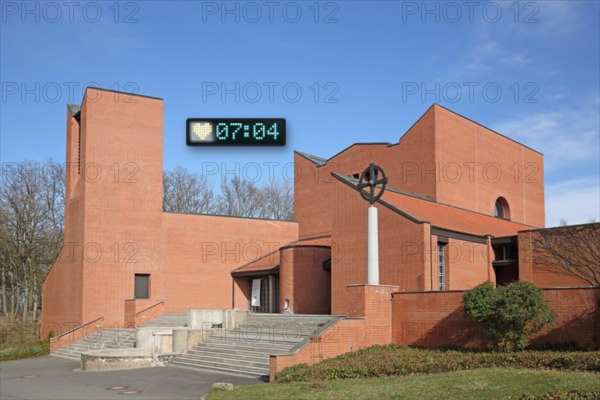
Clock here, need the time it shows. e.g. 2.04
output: 7.04
